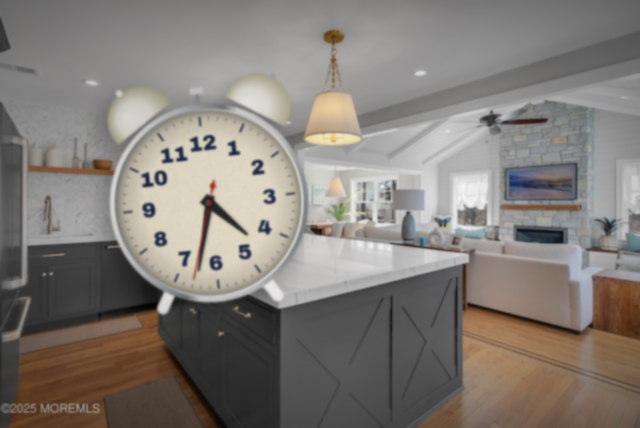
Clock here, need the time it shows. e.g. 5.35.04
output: 4.32.33
